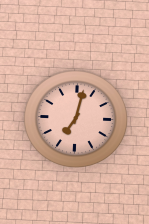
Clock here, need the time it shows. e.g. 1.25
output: 7.02
